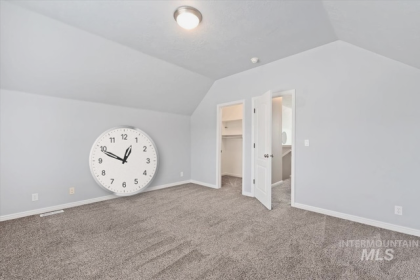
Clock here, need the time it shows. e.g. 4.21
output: 12.49
